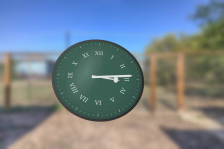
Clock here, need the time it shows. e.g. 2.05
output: 3.14
